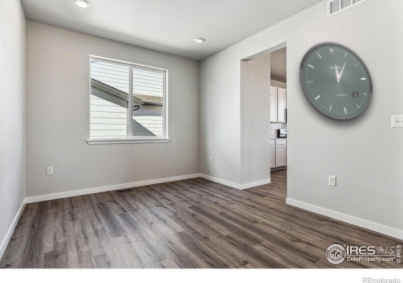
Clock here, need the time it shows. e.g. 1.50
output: 12.06
